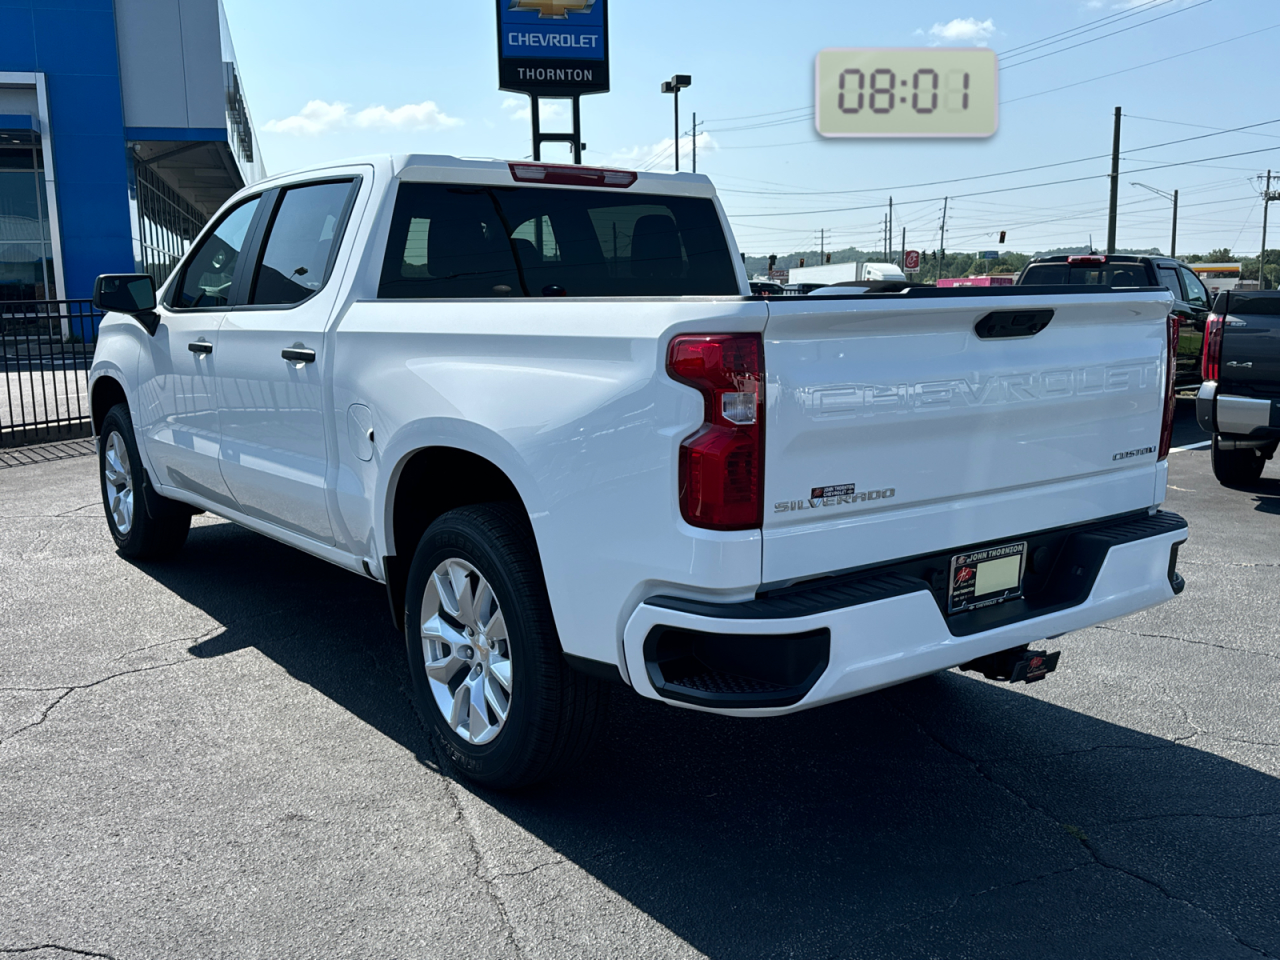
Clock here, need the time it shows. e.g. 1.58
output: 8.01
